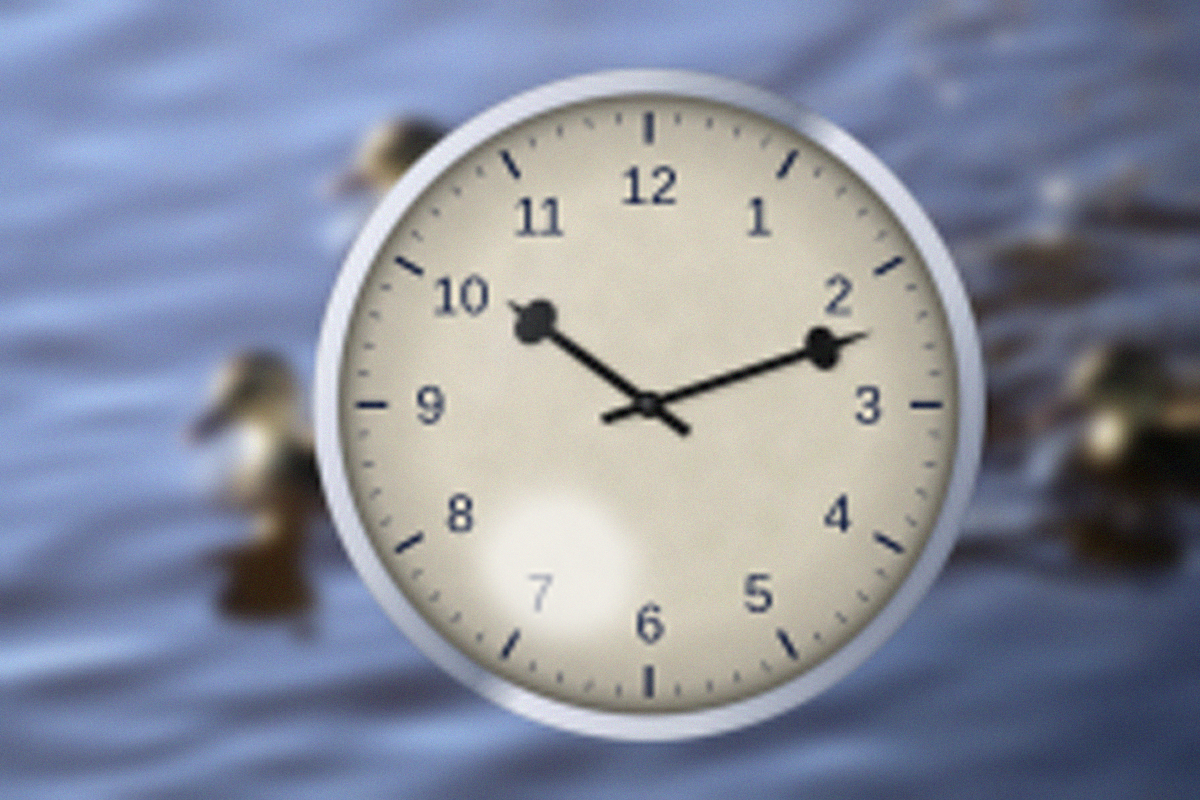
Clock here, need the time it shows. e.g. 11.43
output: 10.12
